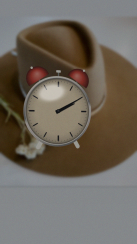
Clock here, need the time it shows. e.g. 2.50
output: 2.10
